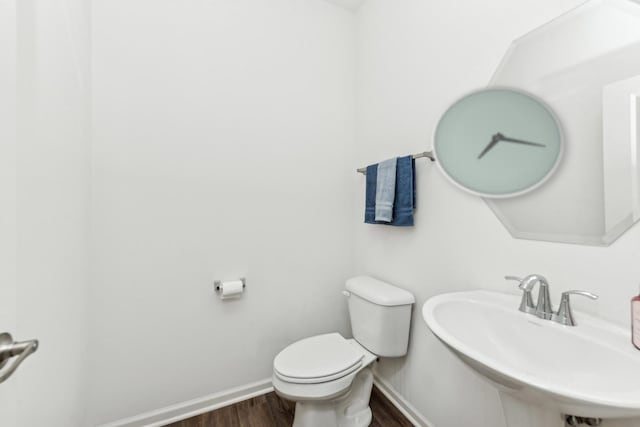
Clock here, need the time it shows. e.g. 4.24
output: 7.17
